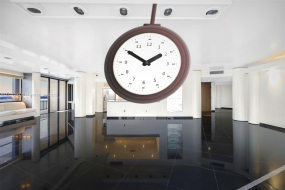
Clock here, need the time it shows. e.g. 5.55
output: 1.50
